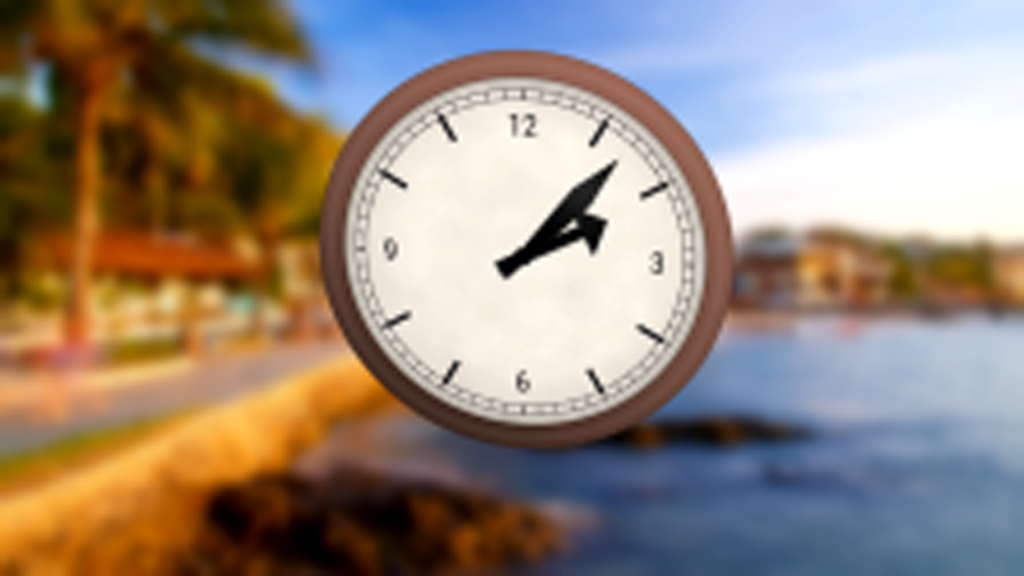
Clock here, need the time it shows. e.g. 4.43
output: 2.07
